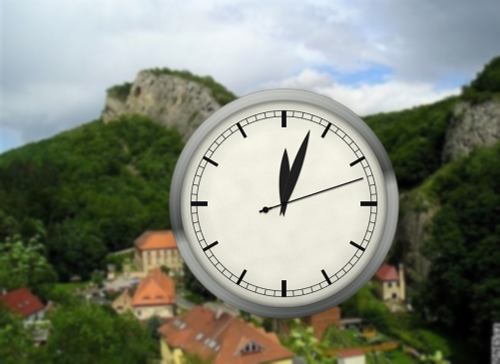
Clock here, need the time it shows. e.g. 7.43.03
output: 12.03.12
